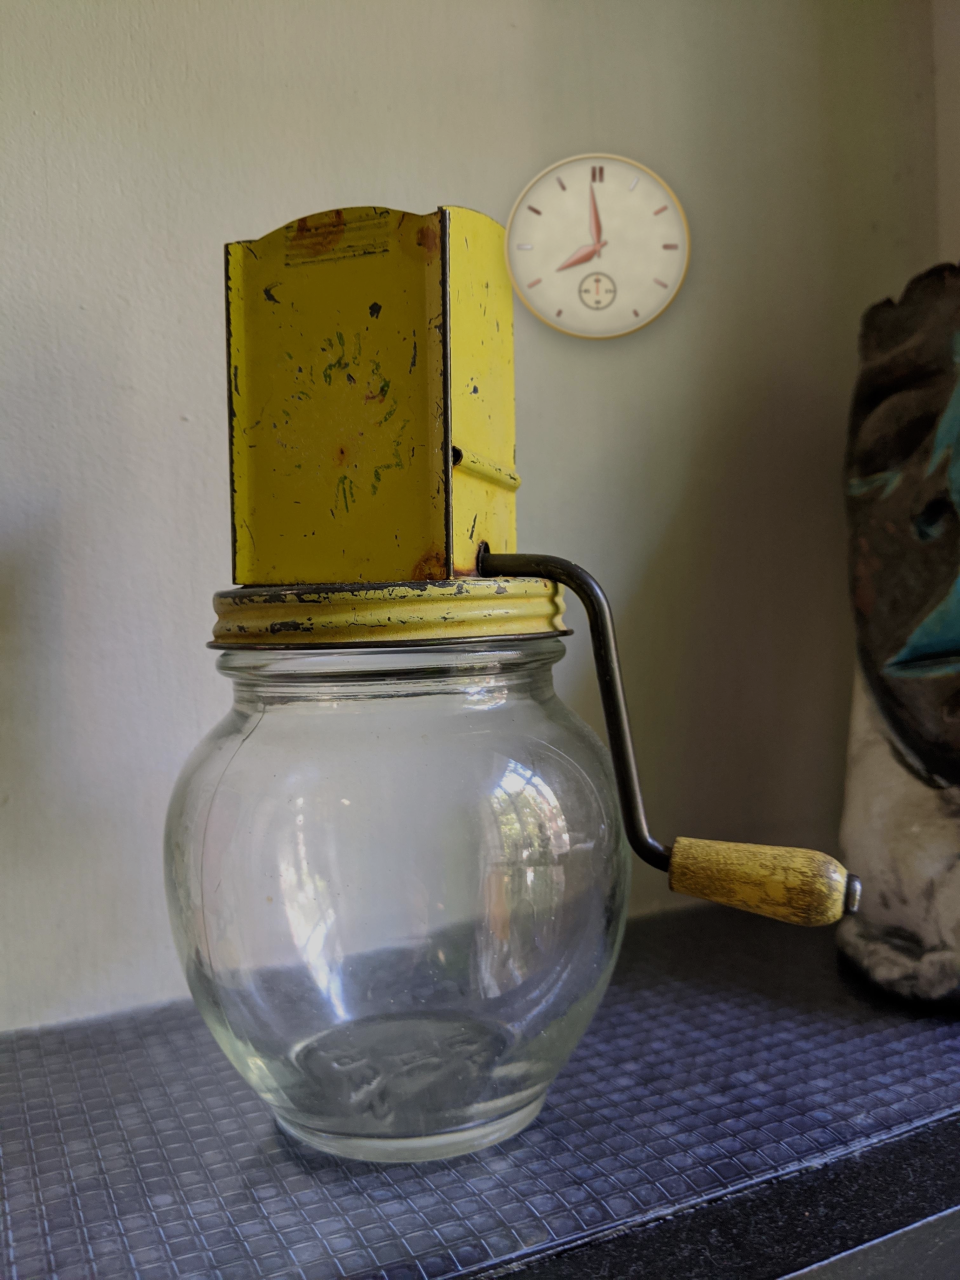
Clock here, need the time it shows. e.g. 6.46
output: 7.59
